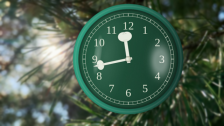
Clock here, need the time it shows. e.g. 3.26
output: 11.43
